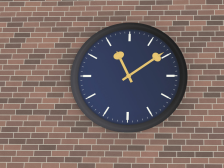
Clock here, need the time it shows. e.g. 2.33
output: 11.09
